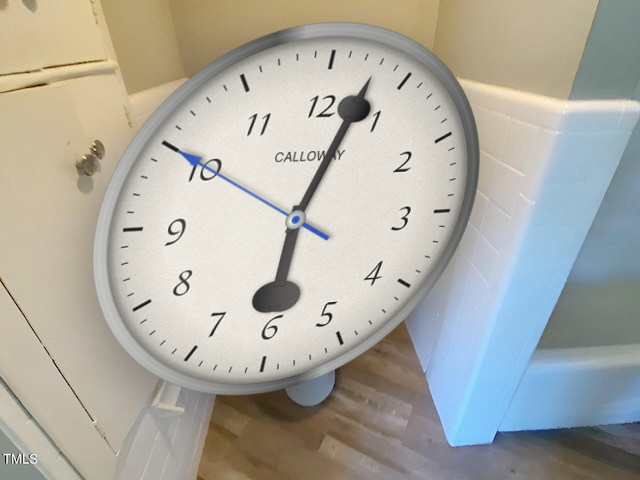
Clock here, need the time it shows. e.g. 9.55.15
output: 6.02.50
